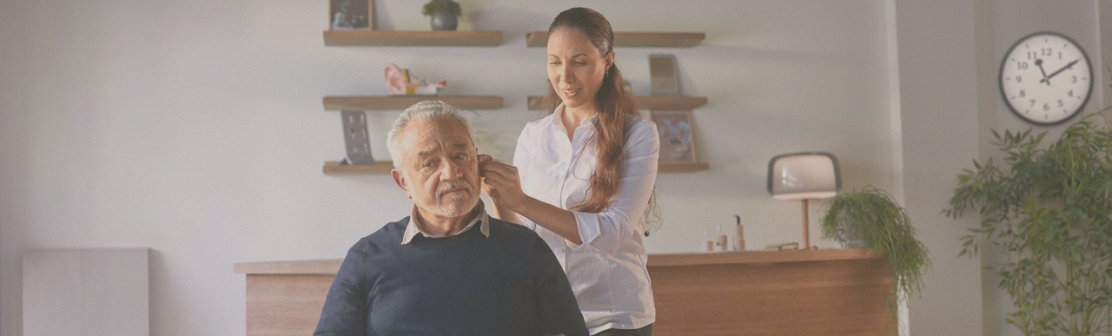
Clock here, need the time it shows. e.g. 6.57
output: 11.10
